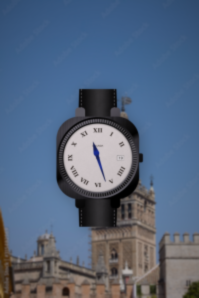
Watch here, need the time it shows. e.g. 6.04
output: 11.27
